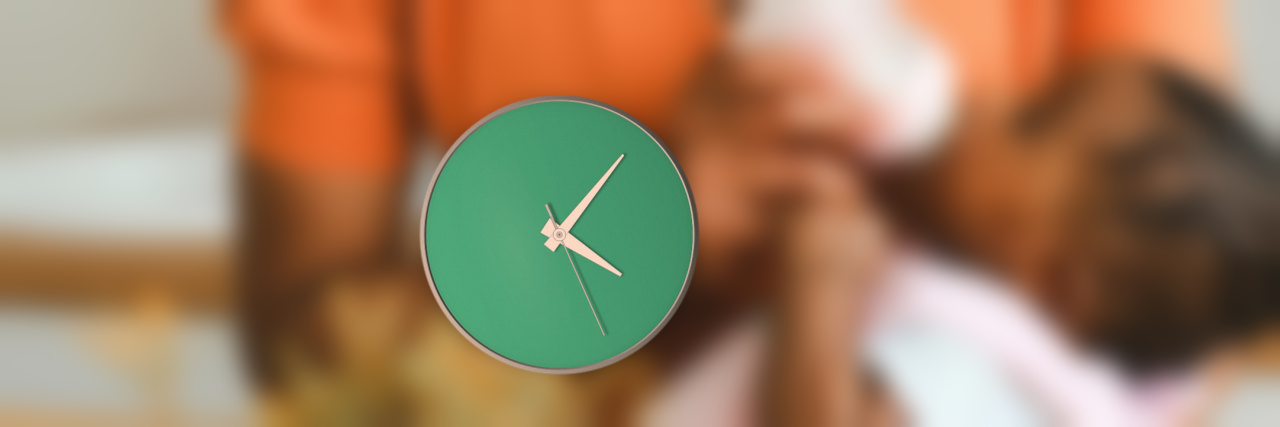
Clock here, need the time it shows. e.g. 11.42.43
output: 4.06.26
